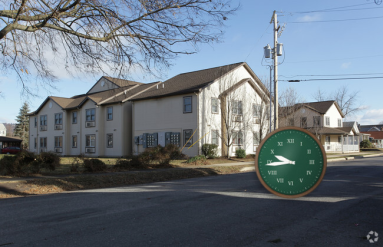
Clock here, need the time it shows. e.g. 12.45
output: 9.44
